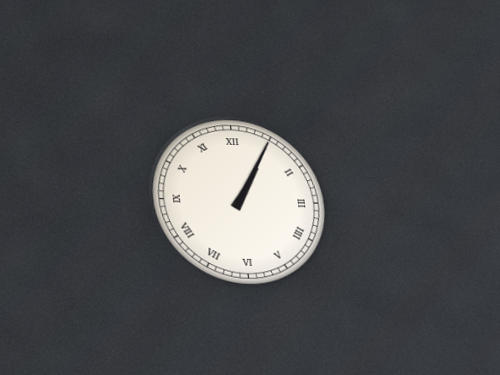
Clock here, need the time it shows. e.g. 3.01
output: 1.05
